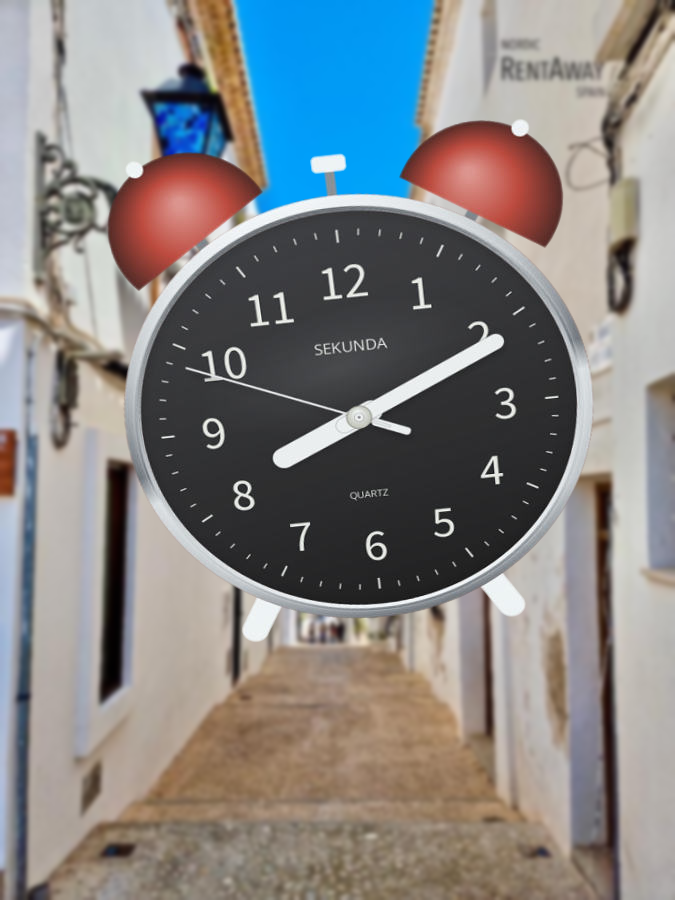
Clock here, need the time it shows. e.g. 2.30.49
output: 8.10.49
